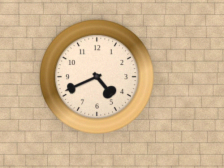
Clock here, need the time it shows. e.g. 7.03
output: 4.41
